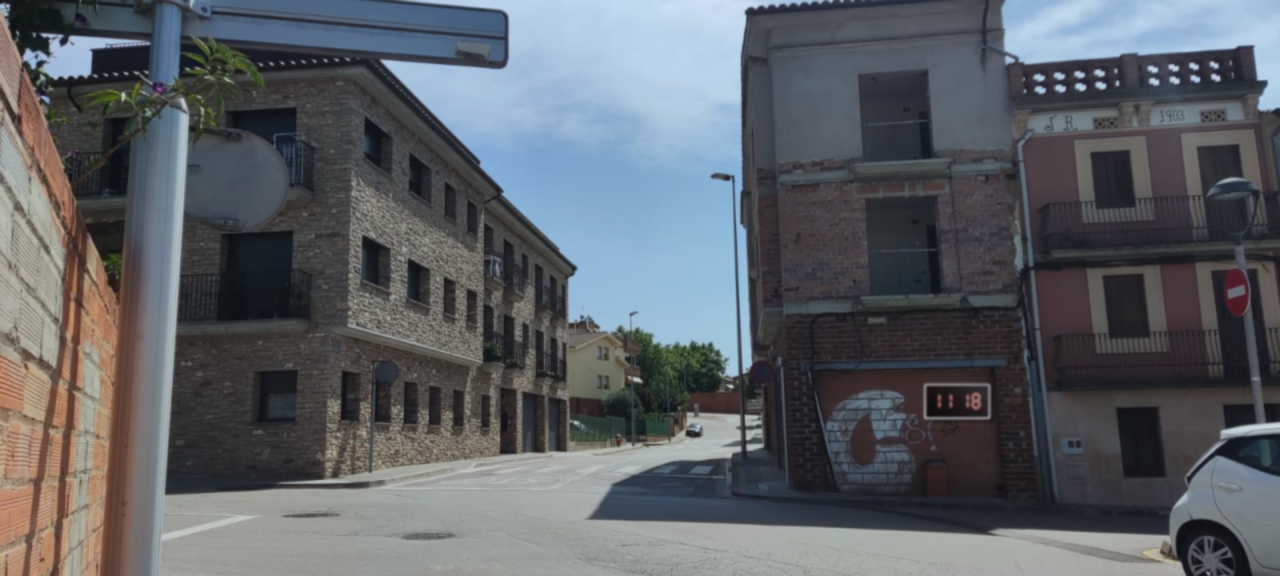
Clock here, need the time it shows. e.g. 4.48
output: 11.18
